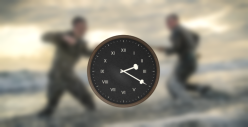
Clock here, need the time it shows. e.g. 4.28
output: 2.20
